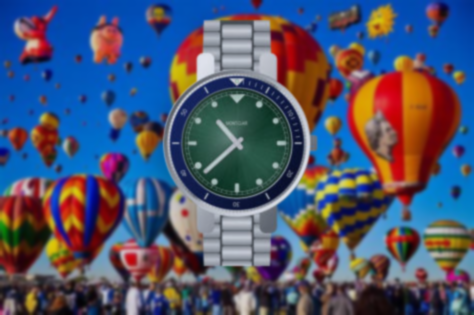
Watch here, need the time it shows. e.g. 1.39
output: 10.38
